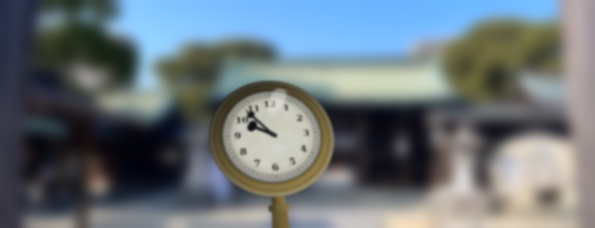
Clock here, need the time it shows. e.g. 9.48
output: 9.53
